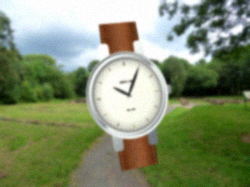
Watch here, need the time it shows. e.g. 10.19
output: 10.05
